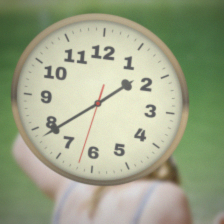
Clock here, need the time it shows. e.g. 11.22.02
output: 1.38.32
